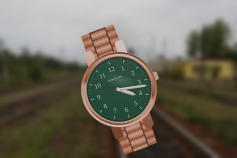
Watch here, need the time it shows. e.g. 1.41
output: 4.17
